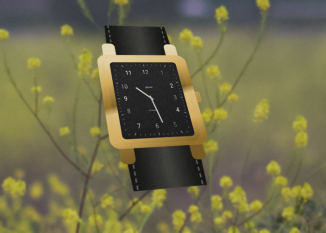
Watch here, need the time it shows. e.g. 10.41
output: 10.28
